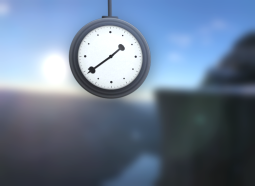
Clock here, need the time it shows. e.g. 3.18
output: 1.39
